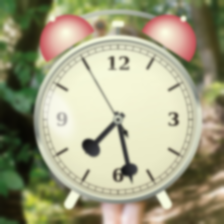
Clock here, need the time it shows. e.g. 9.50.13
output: 7.27.55
